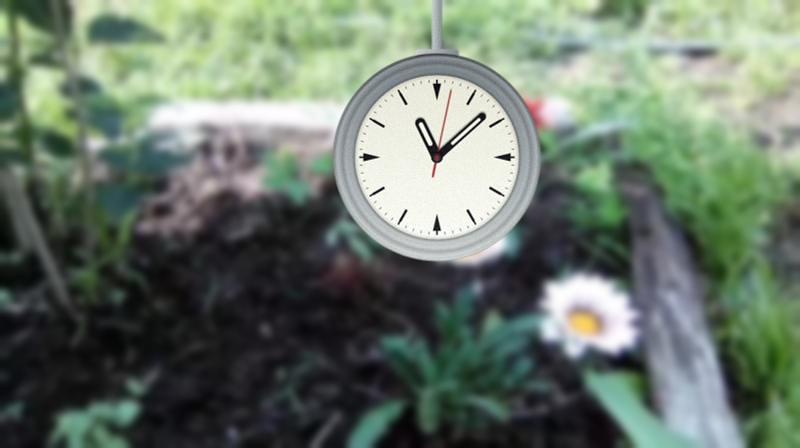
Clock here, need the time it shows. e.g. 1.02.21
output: 11.08.02
